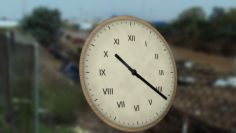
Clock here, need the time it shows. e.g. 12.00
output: 10.21
